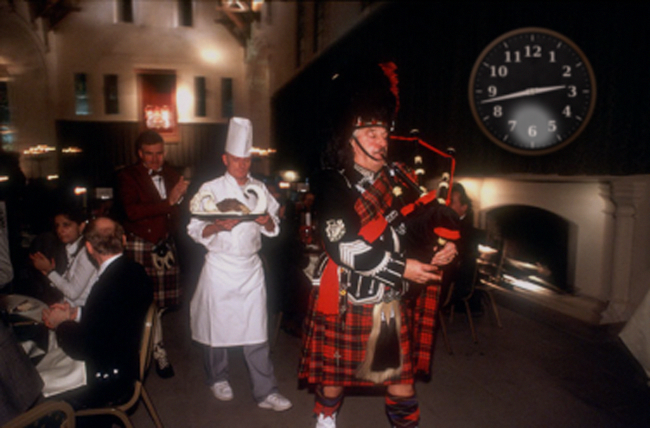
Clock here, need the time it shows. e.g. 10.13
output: 2.43
